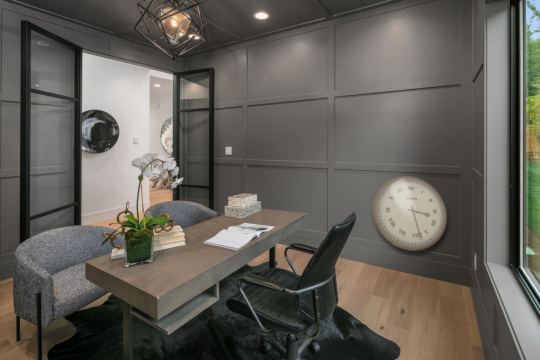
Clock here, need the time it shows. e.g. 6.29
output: 3.28
